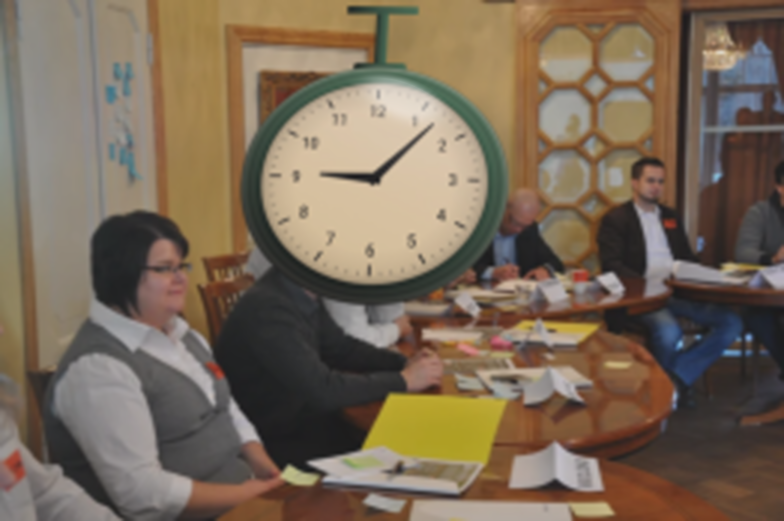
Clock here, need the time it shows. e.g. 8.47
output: 9.07
